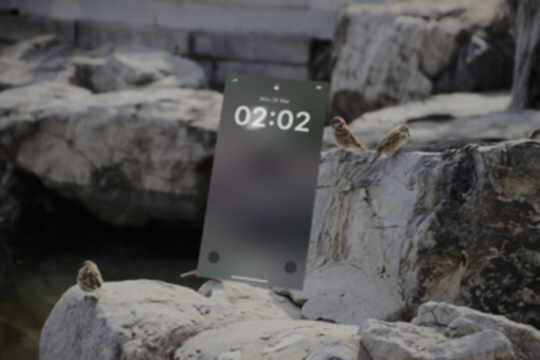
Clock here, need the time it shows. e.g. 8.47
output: 2.02
